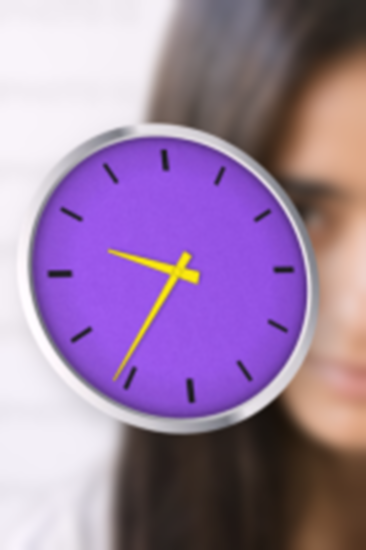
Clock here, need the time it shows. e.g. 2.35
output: 9.36
